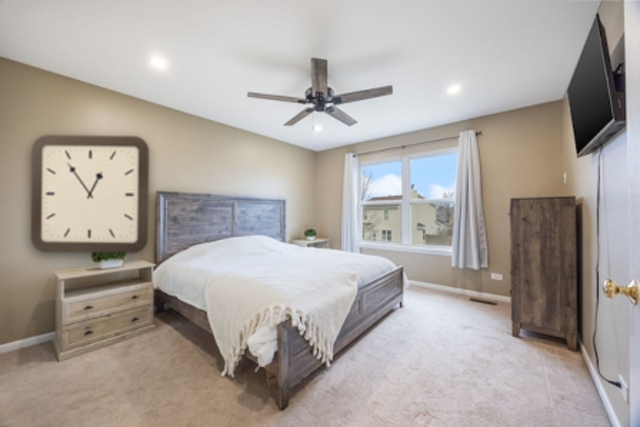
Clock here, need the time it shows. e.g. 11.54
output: 12.54
